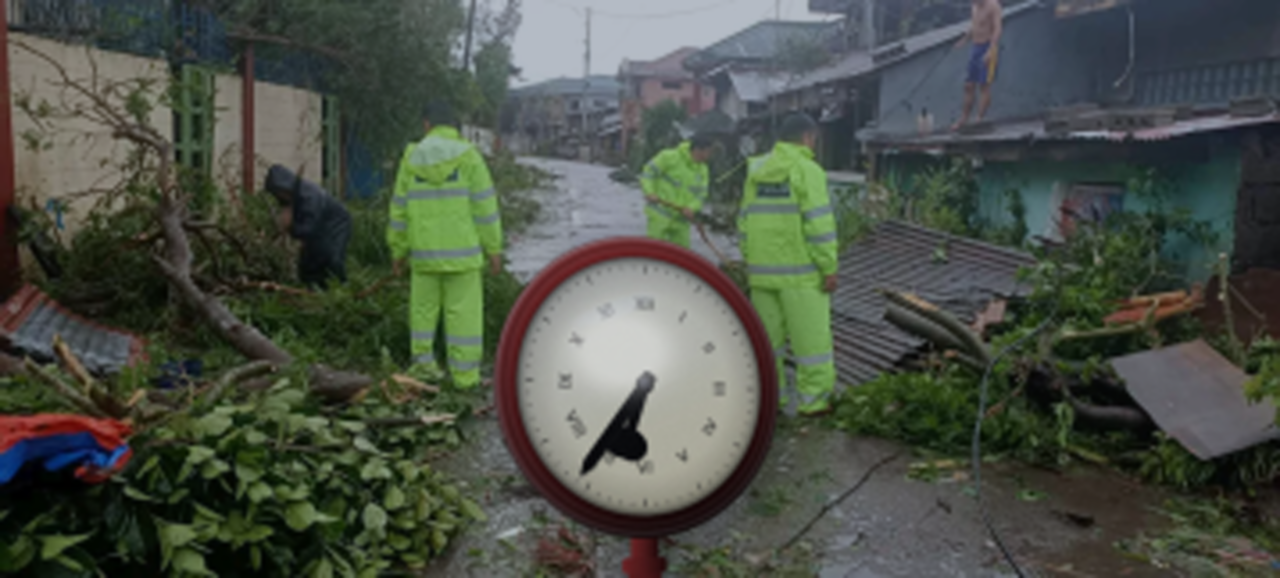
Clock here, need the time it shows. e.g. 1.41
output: 6.36
